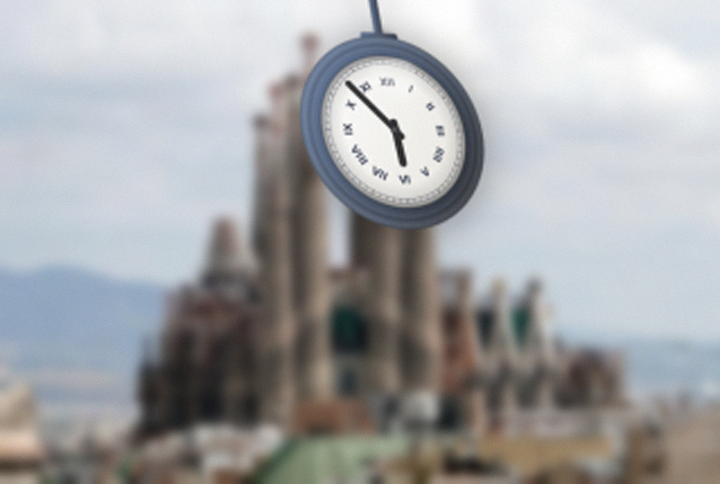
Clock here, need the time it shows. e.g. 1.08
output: 5.53
